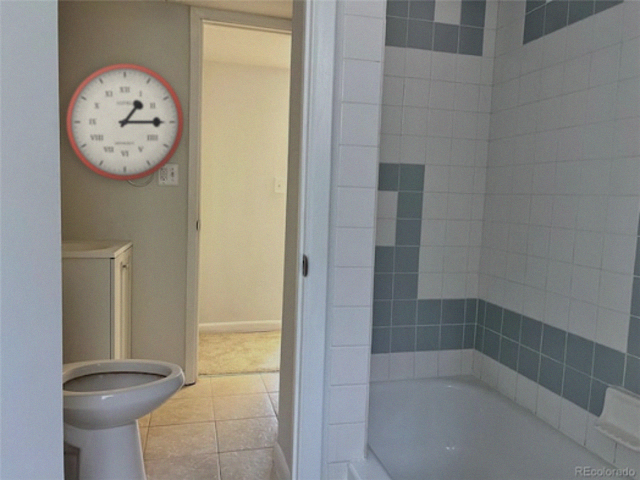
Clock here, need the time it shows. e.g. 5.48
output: 1.15
